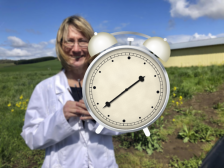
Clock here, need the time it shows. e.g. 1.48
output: 1.38
